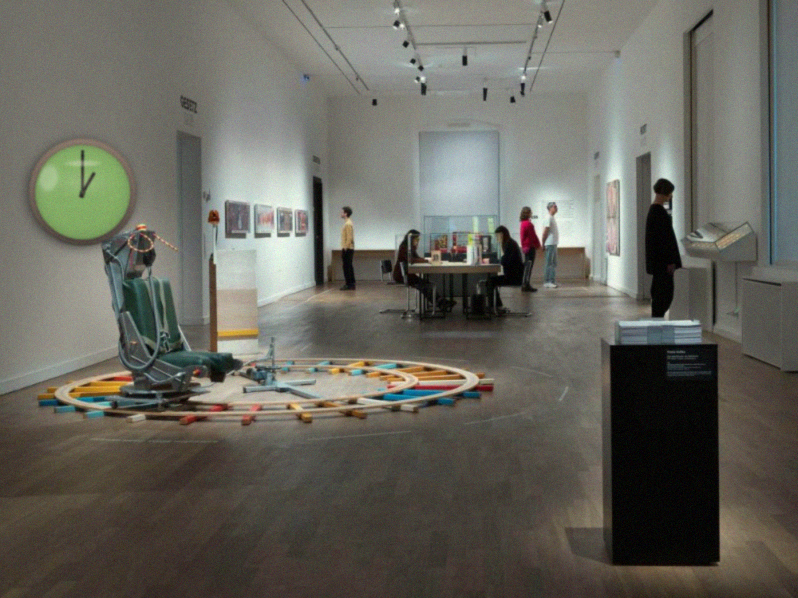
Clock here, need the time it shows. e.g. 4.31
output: 1.00
